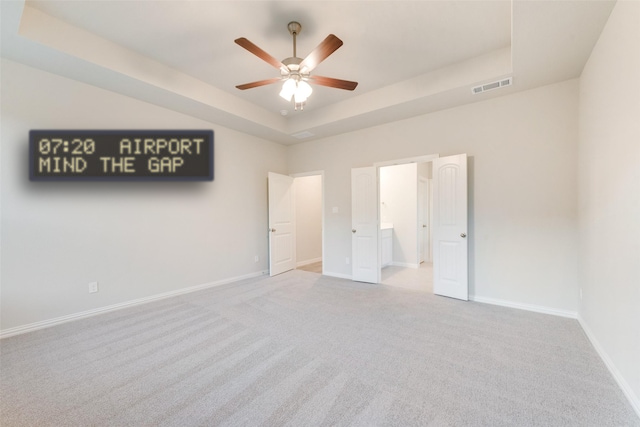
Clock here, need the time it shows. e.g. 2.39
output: 7.20
